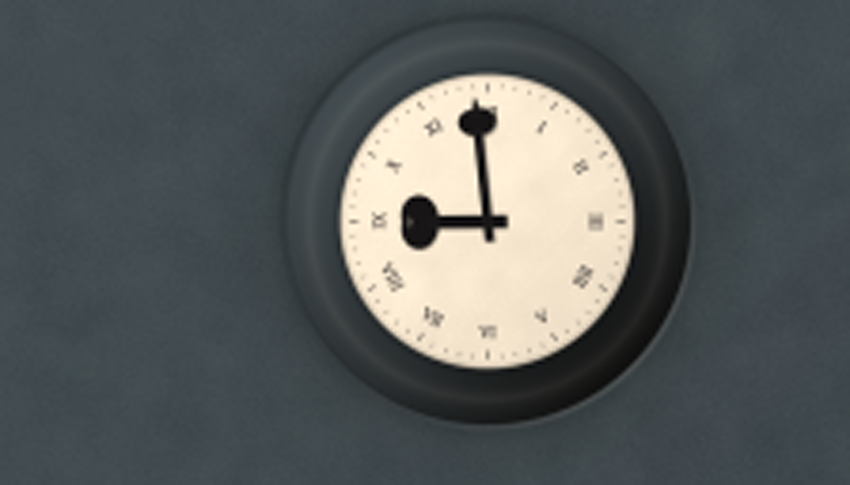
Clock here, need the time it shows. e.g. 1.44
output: 8.59
